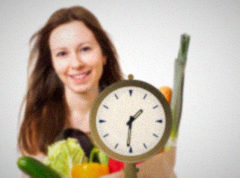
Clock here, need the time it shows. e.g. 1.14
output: 1.31
